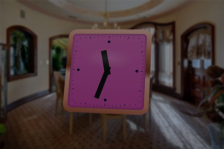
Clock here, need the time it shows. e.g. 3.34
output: 11.33
